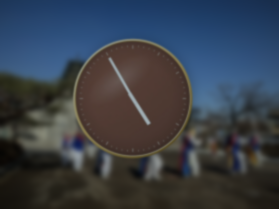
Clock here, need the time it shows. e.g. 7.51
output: 4.55
